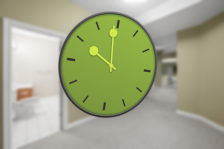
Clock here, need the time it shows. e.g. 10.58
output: 9.59
